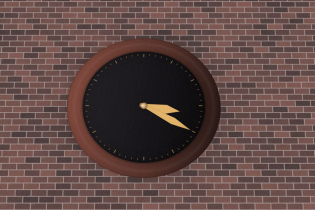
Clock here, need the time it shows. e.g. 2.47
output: 3.20
